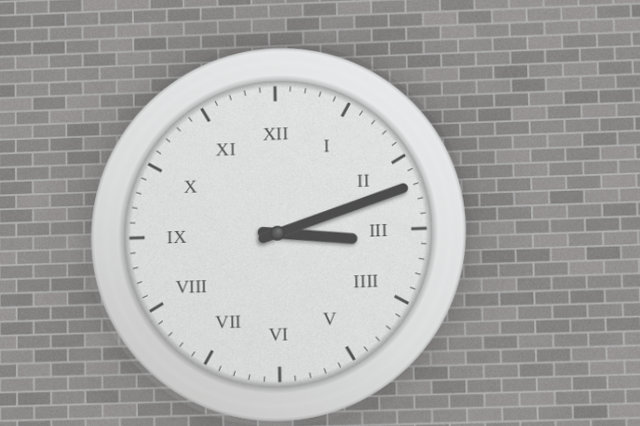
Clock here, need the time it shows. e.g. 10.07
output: 3.12
